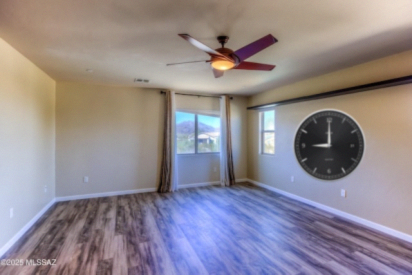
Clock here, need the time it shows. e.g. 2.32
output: 9.00
